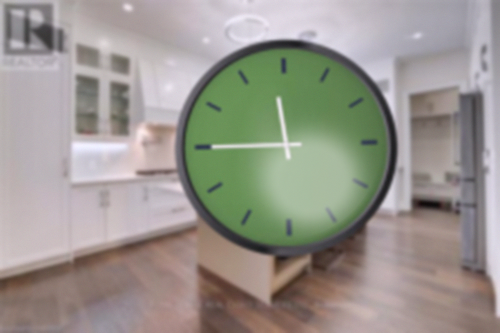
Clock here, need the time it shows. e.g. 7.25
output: 11.45
